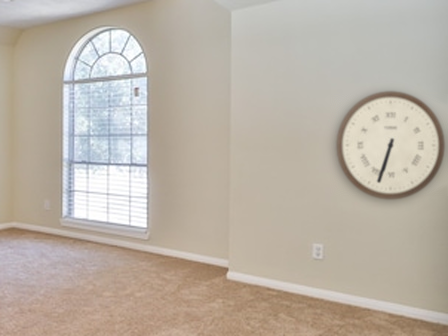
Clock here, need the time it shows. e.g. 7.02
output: 6.33
